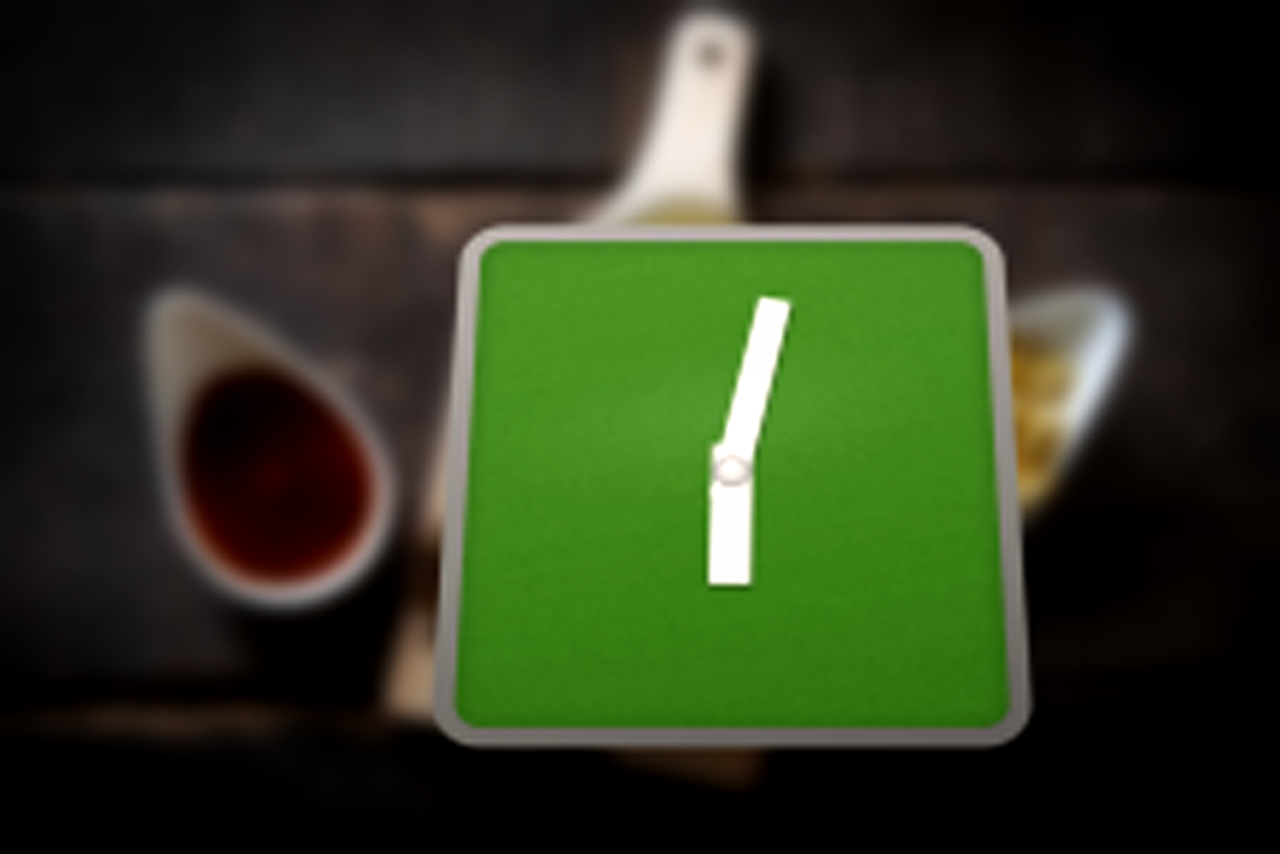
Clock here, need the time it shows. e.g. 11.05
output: 6.02
